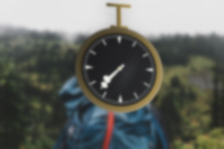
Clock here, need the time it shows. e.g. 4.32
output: 7.37
